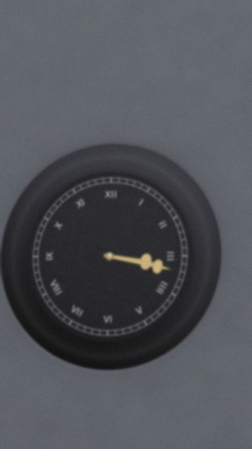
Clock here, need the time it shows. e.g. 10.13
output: 3.17
